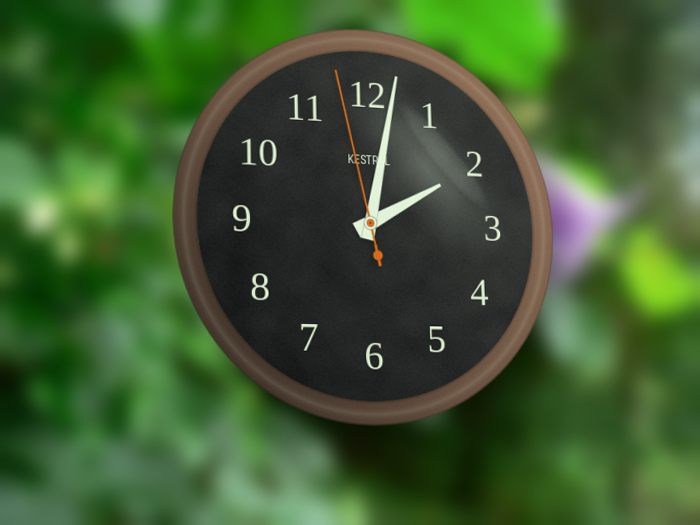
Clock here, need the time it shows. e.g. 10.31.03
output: 2.01.58
